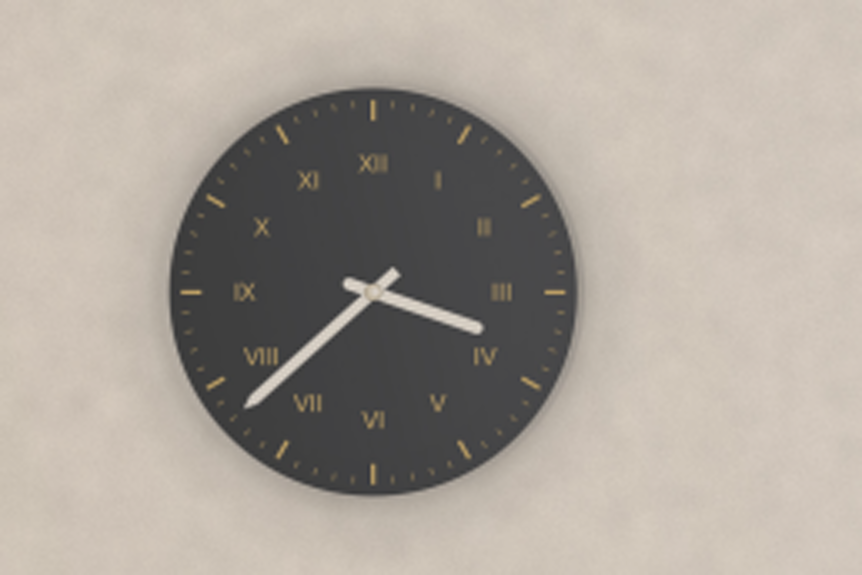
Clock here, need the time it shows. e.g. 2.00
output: 3.38
